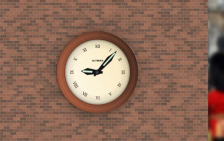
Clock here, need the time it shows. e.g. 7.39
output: 9.07
